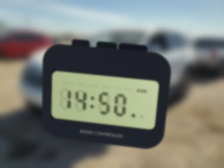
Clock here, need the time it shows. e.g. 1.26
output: 14.50
